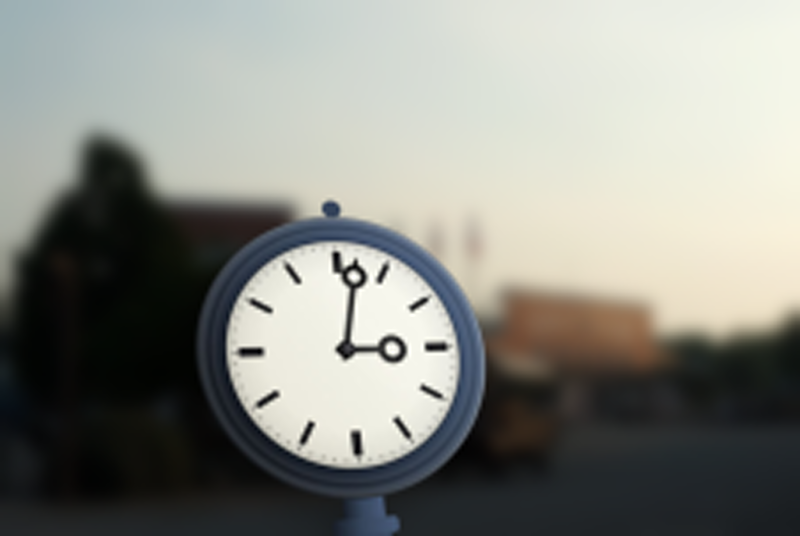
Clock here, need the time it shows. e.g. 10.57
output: 3.02
